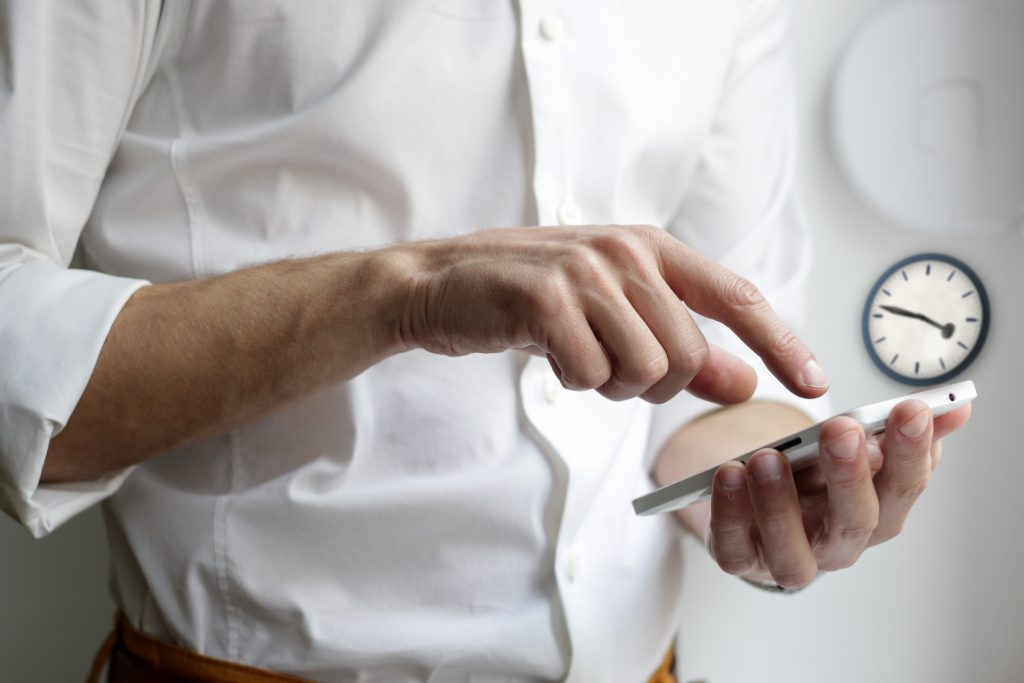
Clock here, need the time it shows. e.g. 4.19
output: 3.47
